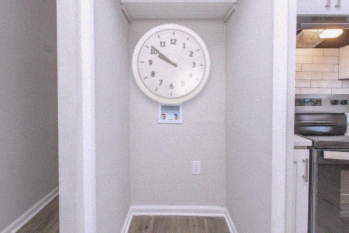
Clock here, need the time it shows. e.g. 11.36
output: 9.51
